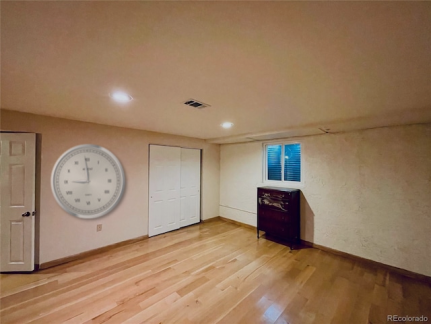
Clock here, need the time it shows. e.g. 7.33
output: 8.59
